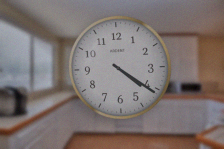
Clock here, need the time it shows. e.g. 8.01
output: 4.21
